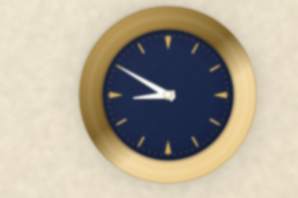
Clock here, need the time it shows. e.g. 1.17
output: 8.50
